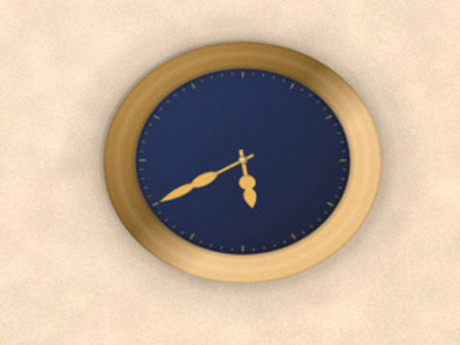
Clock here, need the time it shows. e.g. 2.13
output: 5.40
